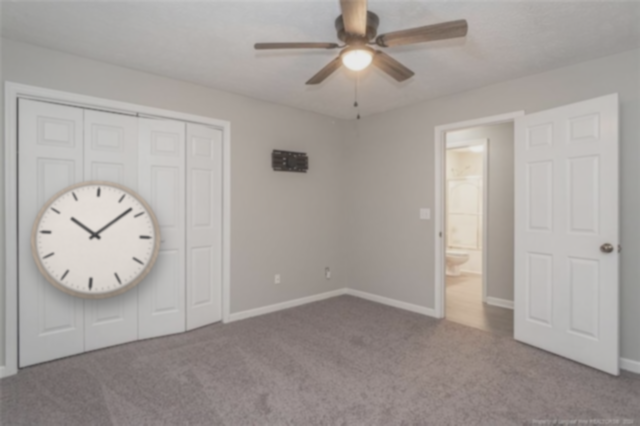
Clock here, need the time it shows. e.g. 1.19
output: 10.08
